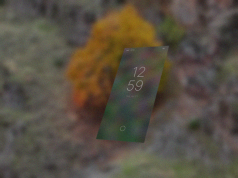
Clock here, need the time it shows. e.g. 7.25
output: 12.59
